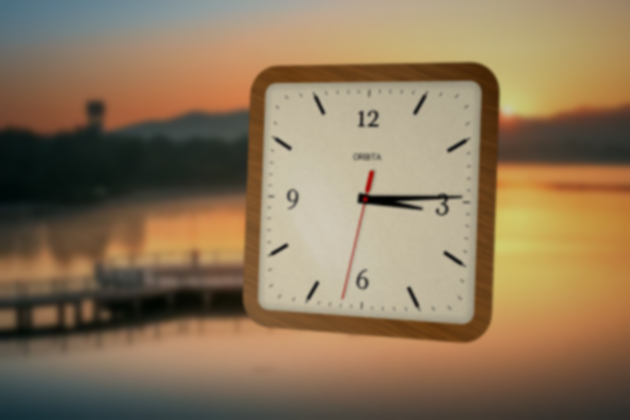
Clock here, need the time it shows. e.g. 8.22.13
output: 3.14.32
